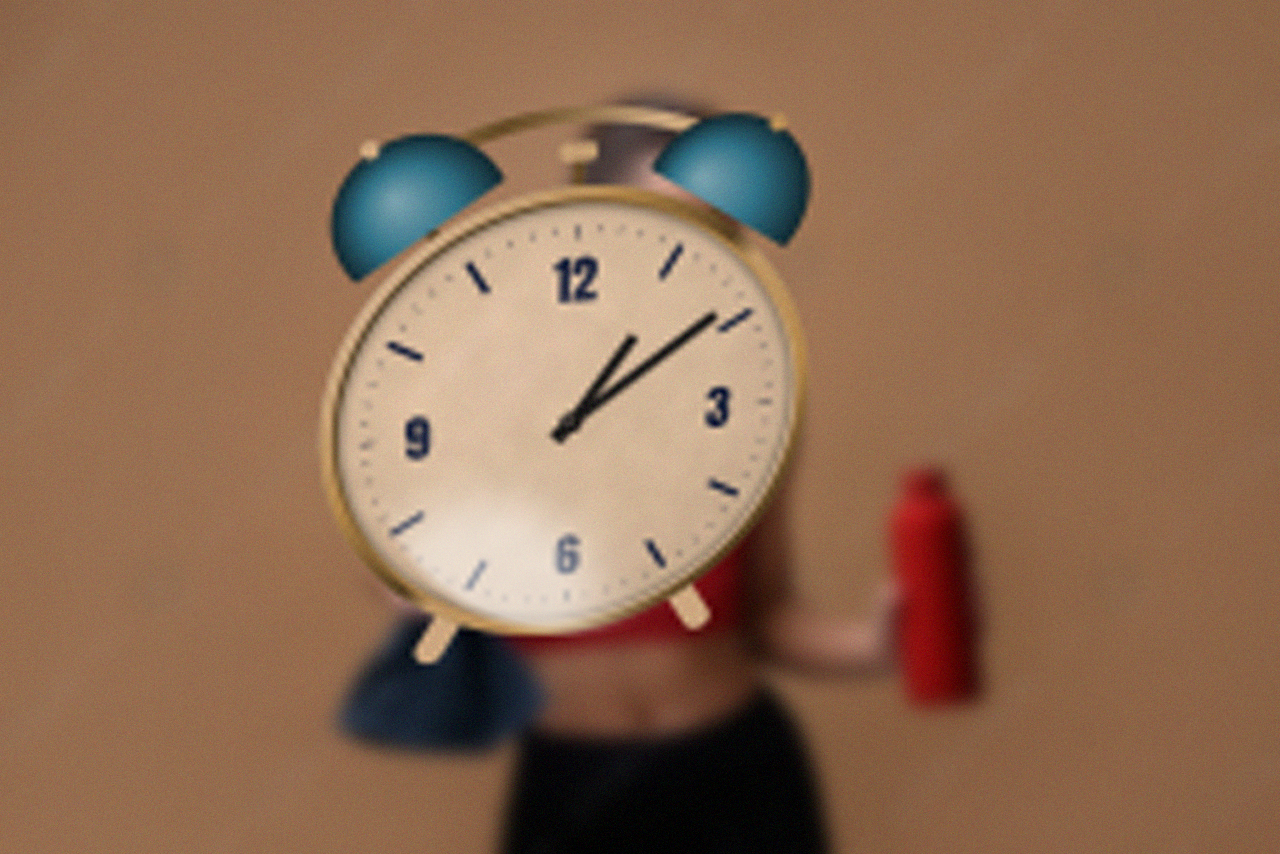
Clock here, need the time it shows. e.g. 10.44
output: 1.09
